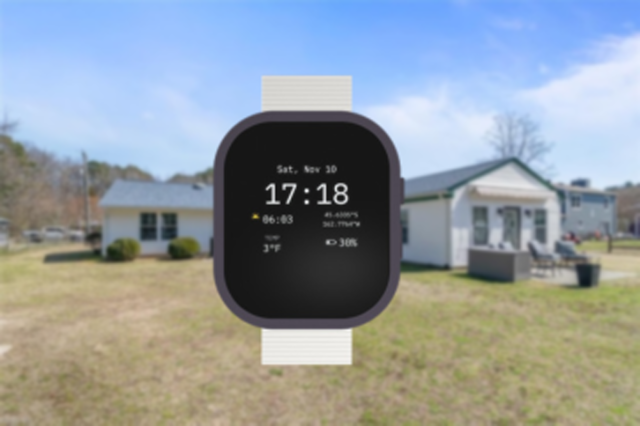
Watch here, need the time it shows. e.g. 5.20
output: 17.18
